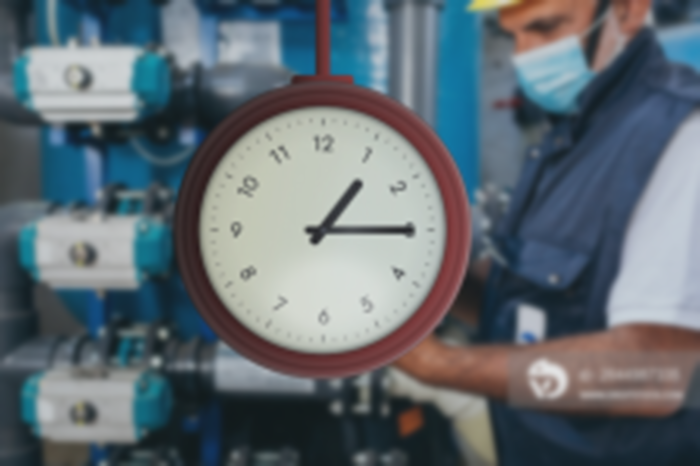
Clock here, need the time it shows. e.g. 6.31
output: 1.15
